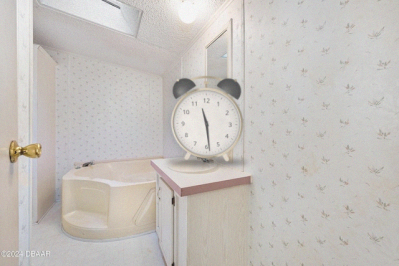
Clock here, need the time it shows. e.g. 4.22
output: 11.29
